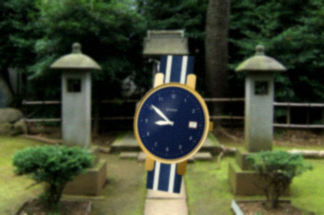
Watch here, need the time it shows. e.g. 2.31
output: 8.51
